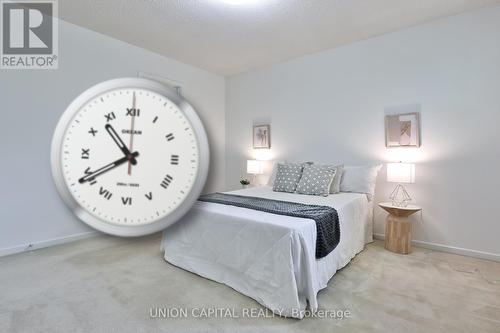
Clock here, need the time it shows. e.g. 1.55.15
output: 10.40.00
